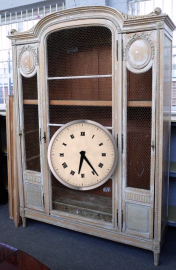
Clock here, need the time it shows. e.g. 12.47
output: 6.24
